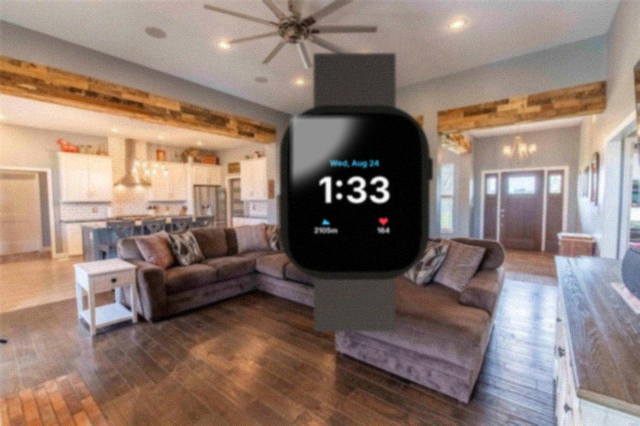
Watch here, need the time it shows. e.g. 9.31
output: 1.33
